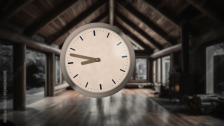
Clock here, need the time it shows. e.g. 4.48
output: 8.48
